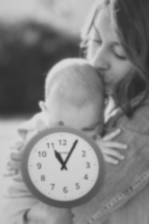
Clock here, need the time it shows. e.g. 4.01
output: 11.05
